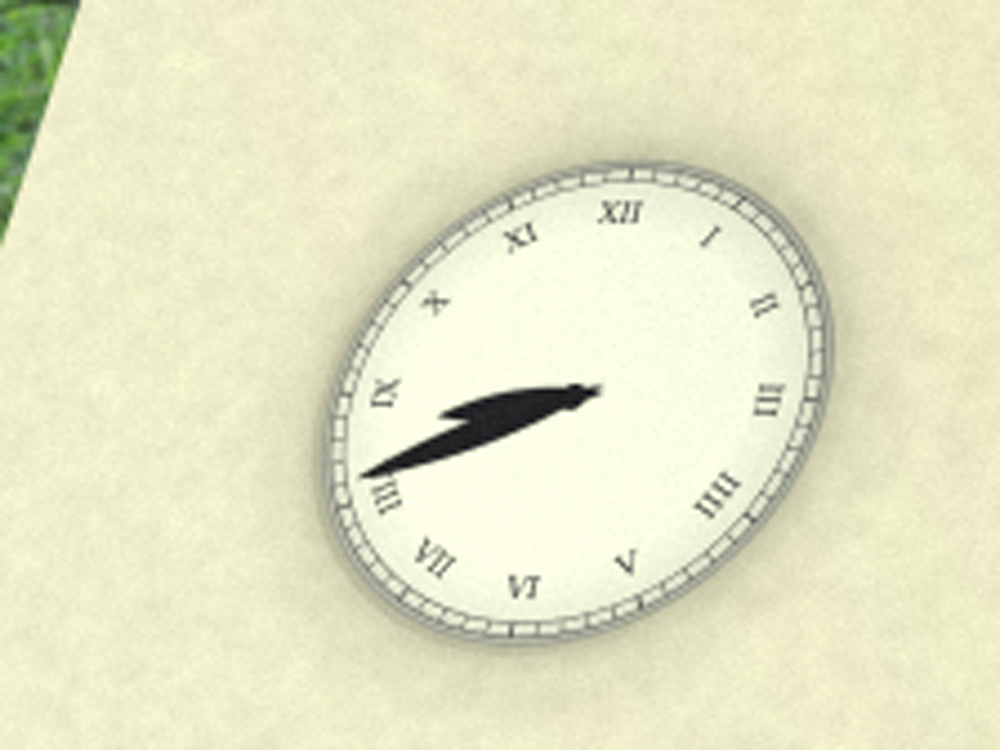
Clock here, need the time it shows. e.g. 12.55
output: 8.41
